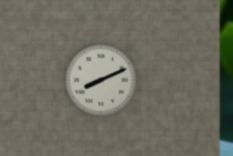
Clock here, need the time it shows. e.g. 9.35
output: 8.11
